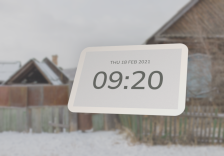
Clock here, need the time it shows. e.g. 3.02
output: 9.20
